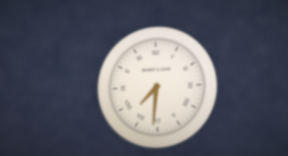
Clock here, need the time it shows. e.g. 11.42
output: 7.31
